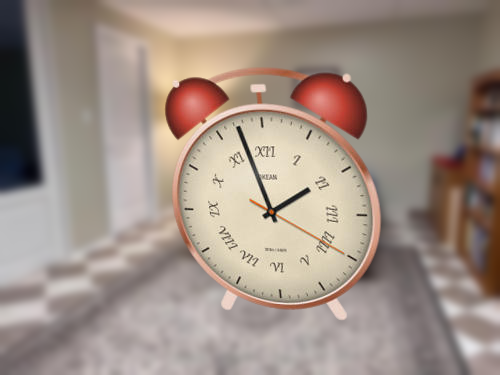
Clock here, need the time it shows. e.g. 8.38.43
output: 1.57.20
